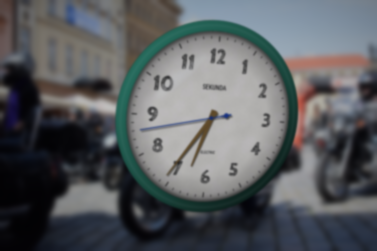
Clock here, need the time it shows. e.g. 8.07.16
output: 6.35.43
